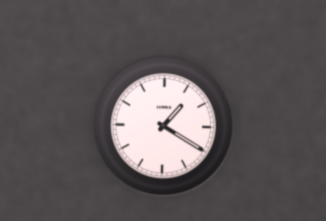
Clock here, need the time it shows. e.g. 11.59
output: 1.20
